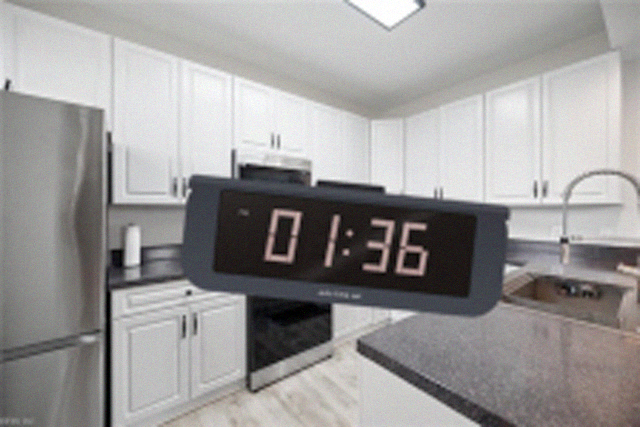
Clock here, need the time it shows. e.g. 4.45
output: 1.36
